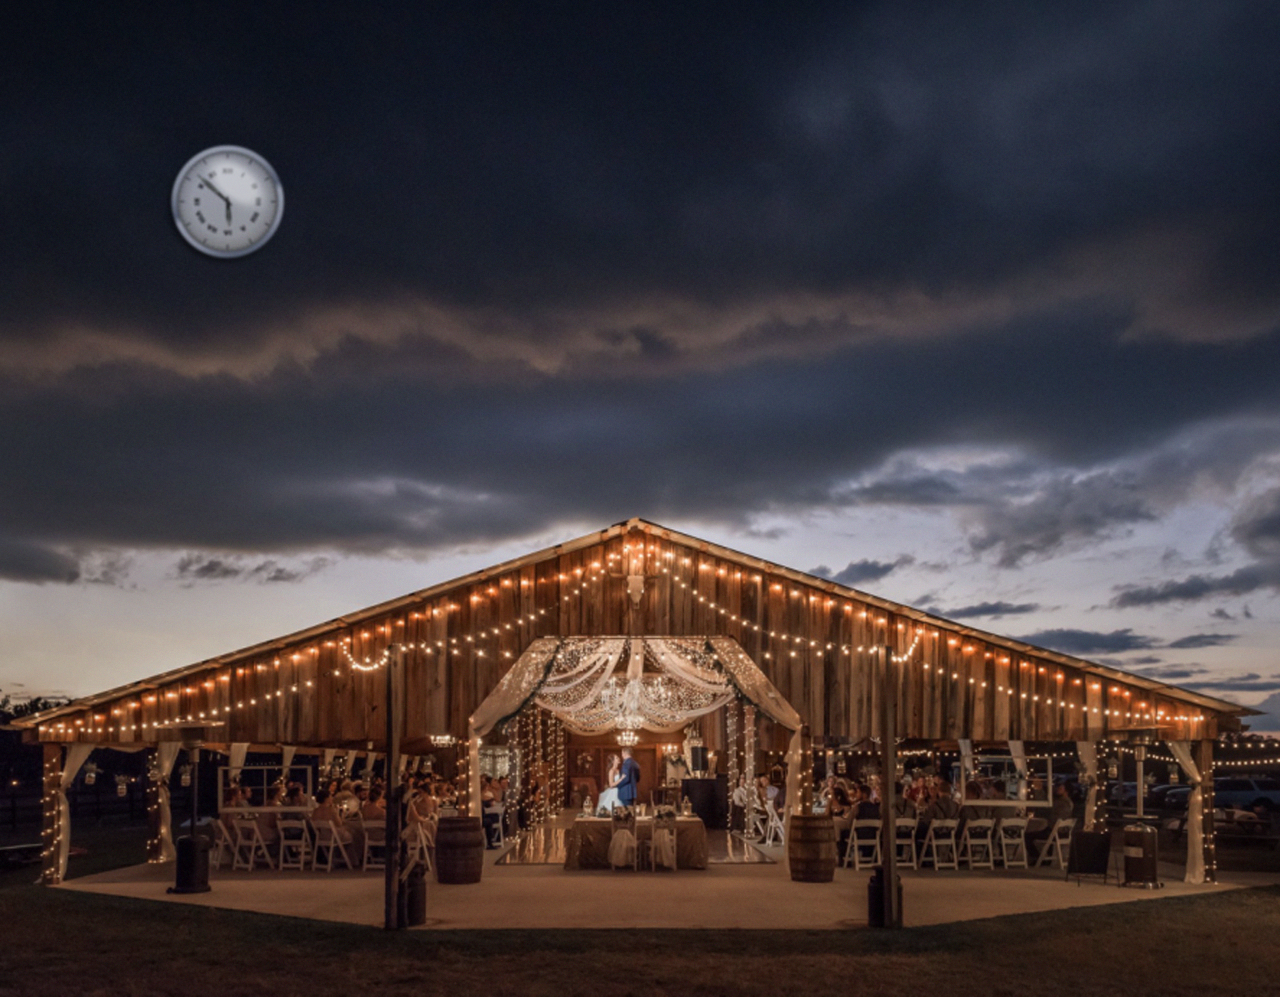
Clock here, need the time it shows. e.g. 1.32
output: 5.52
